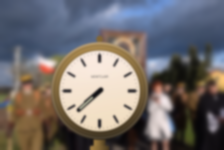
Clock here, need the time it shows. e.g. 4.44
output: 7.38
